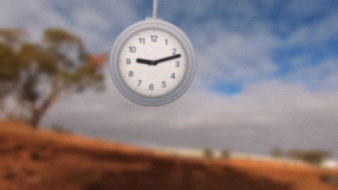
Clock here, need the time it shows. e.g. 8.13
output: 9.12
